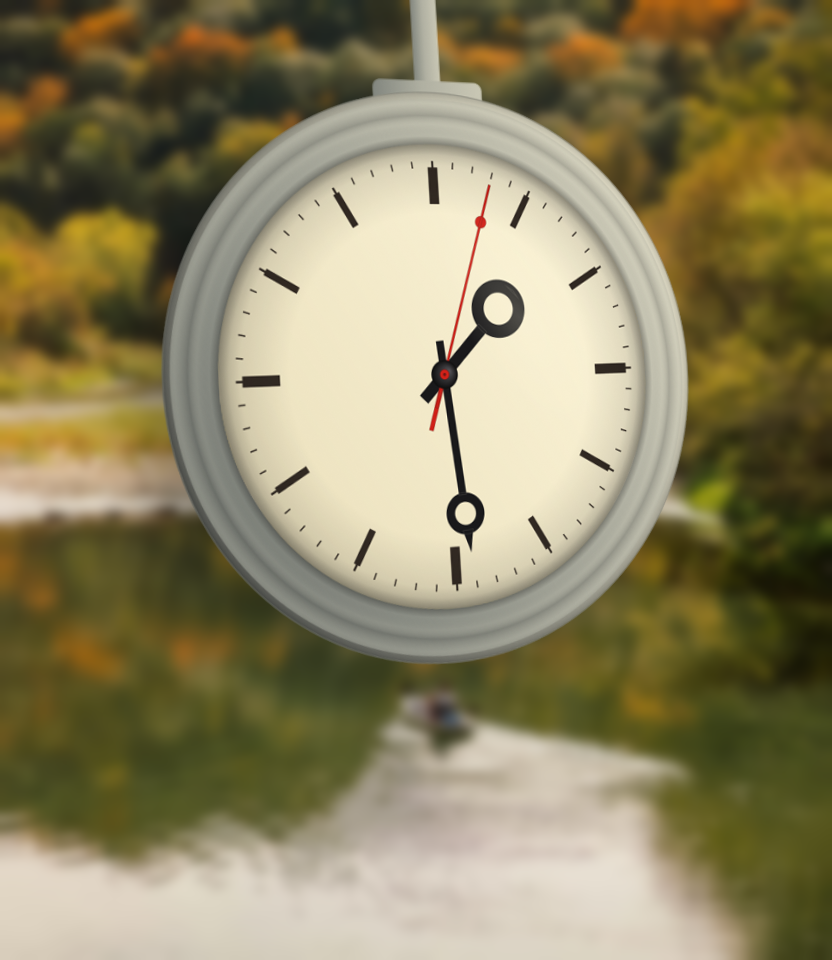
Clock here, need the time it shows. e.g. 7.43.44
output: 1.29.03
